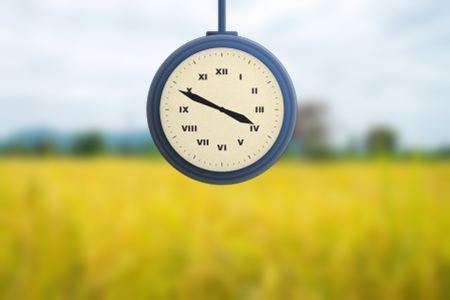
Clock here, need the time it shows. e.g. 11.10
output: 3.49
